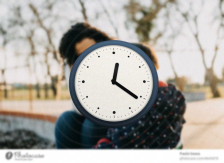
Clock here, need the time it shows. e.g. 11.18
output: 12.21
